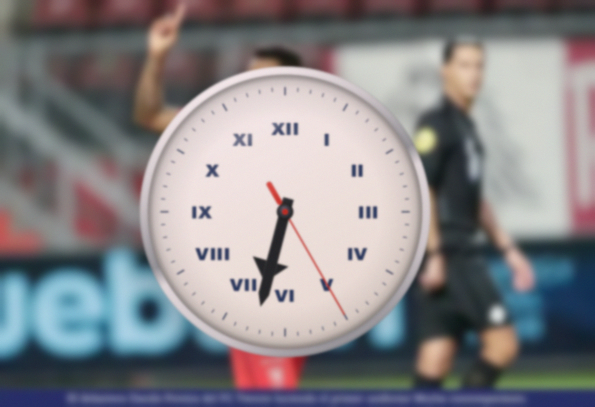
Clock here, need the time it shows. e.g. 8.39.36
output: 6.32.25
